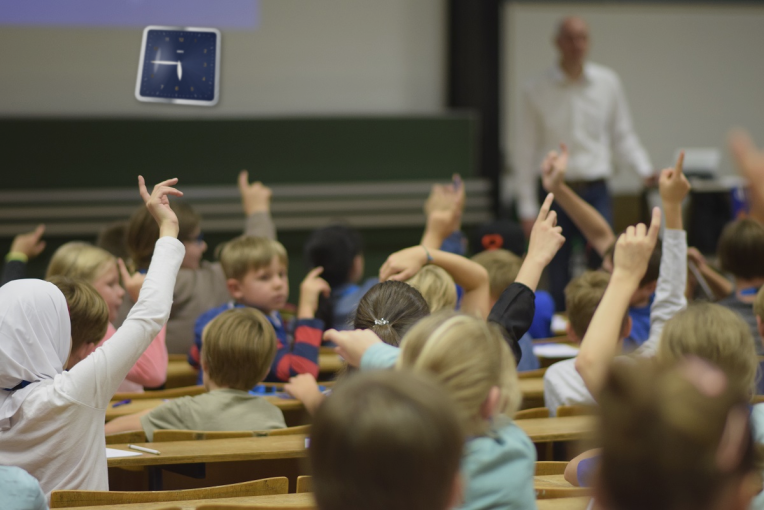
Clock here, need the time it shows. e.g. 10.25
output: 5.45
